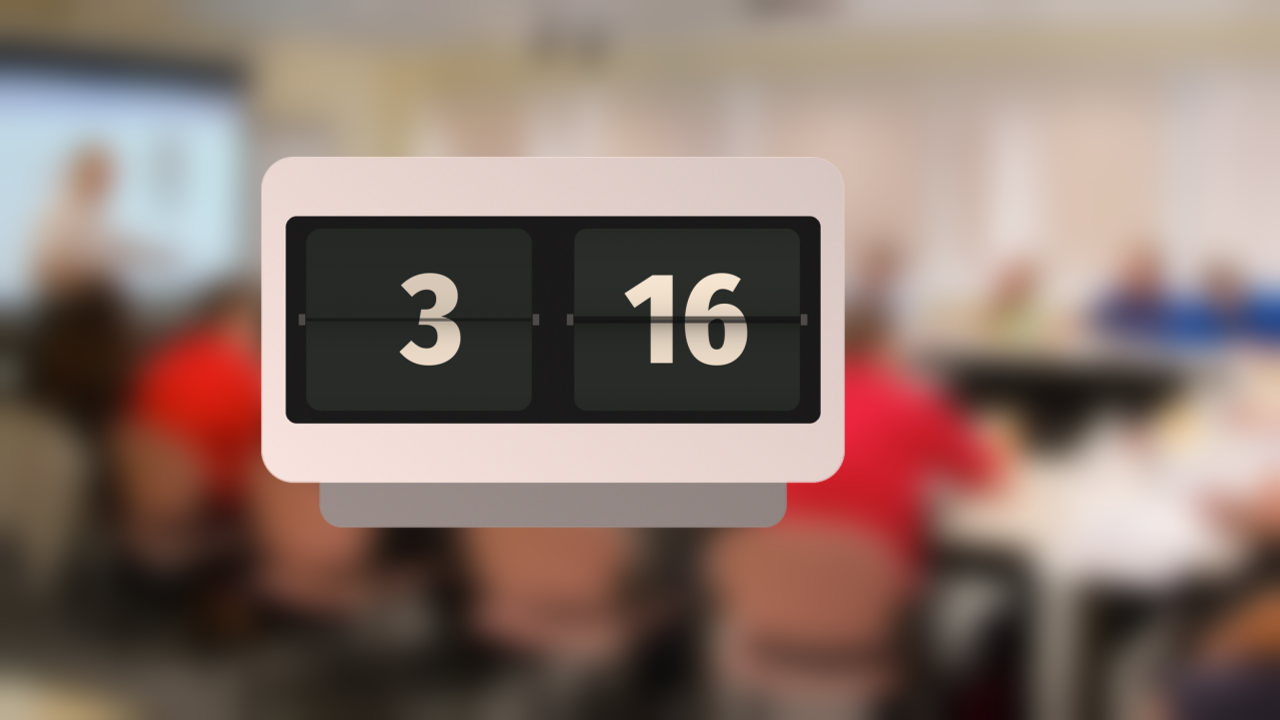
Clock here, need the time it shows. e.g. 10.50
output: 3.16
